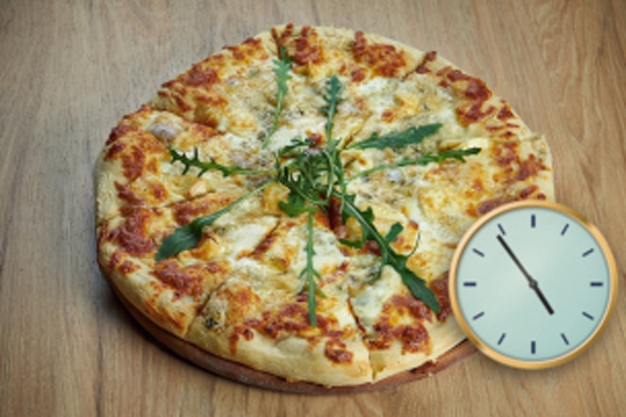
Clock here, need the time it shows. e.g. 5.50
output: 4.54
